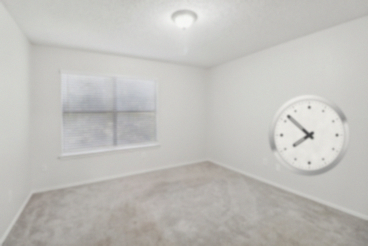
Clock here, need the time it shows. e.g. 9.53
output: 7.52
